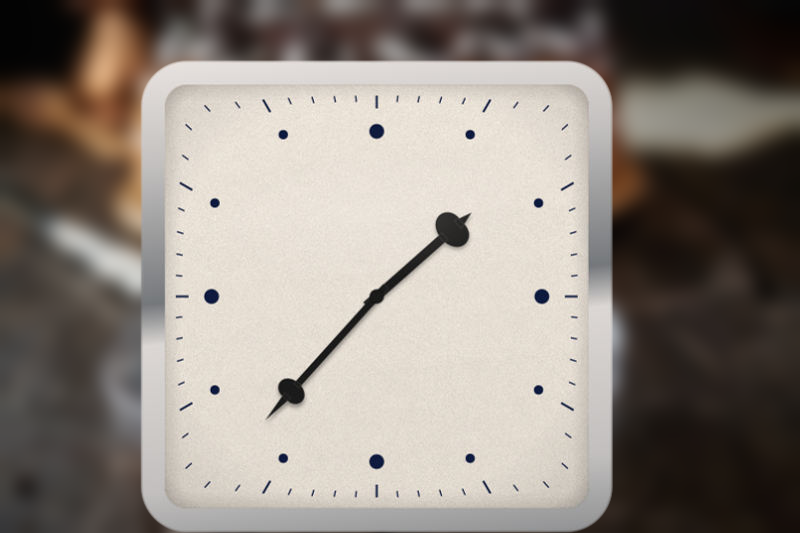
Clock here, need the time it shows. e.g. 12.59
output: 1.37
